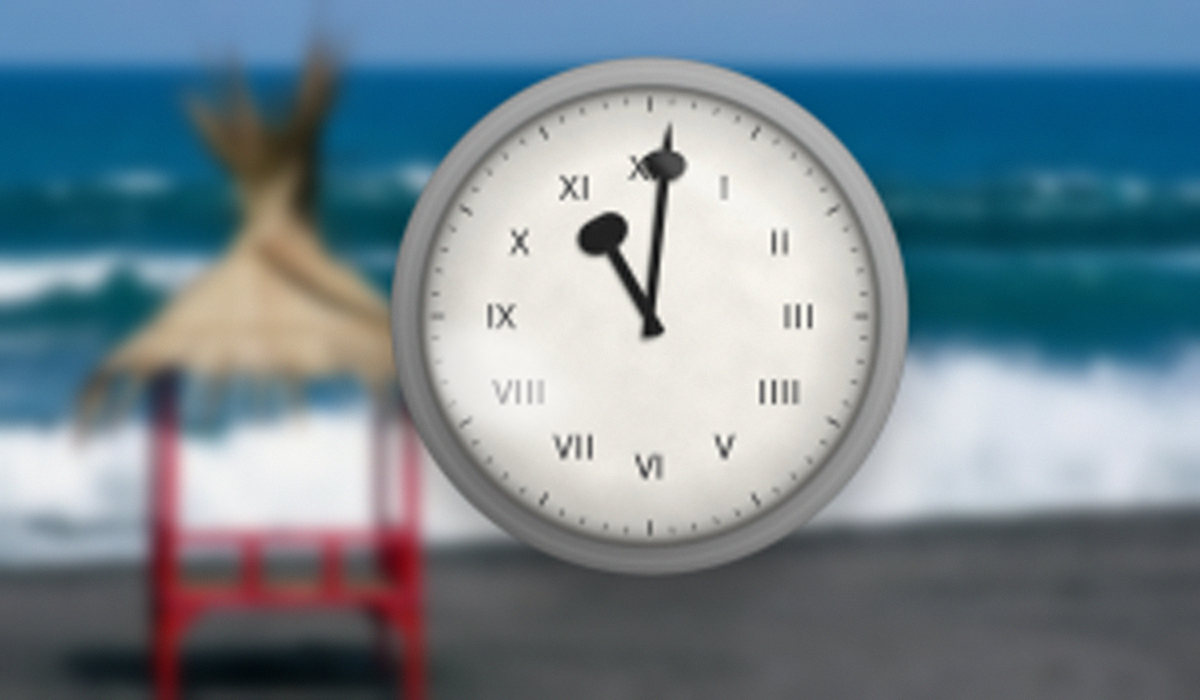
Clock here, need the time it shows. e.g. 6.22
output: 11.01
